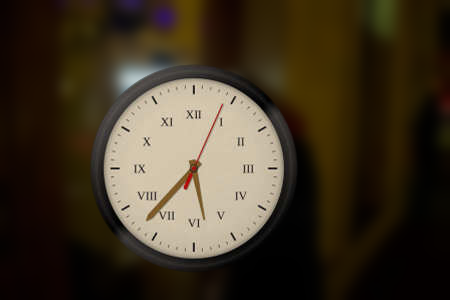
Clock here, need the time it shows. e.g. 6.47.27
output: 5.37.04
